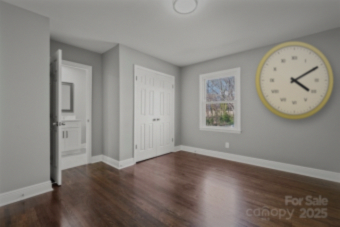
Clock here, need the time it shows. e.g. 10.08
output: 4.10
